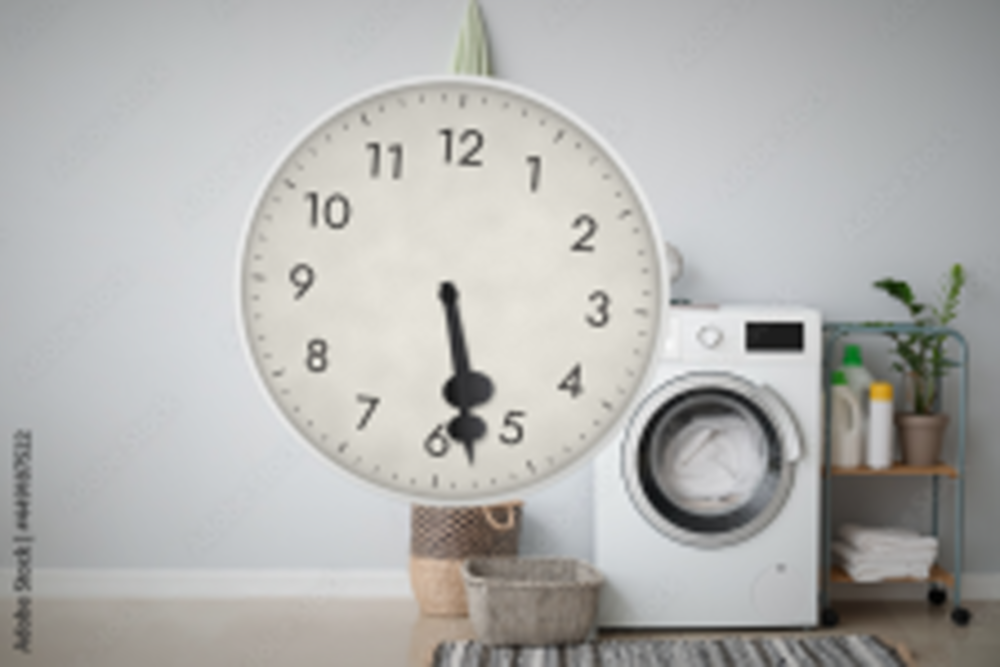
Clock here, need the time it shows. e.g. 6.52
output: 5.28
